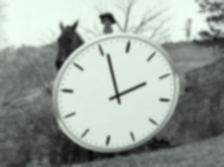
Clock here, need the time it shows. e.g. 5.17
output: 1.56
